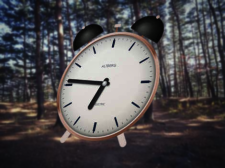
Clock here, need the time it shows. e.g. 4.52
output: 6.46
